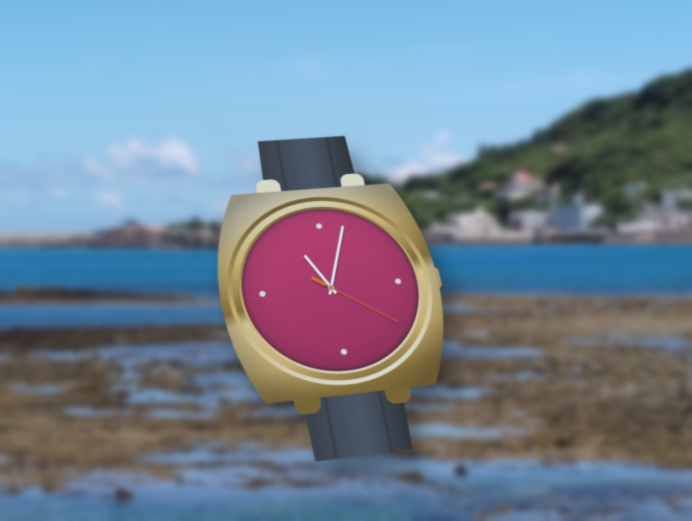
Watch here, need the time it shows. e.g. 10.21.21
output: 11.03.21
